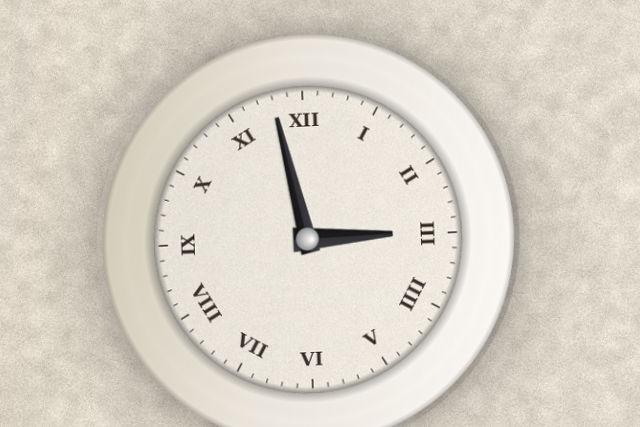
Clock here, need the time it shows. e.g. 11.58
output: 2.58
